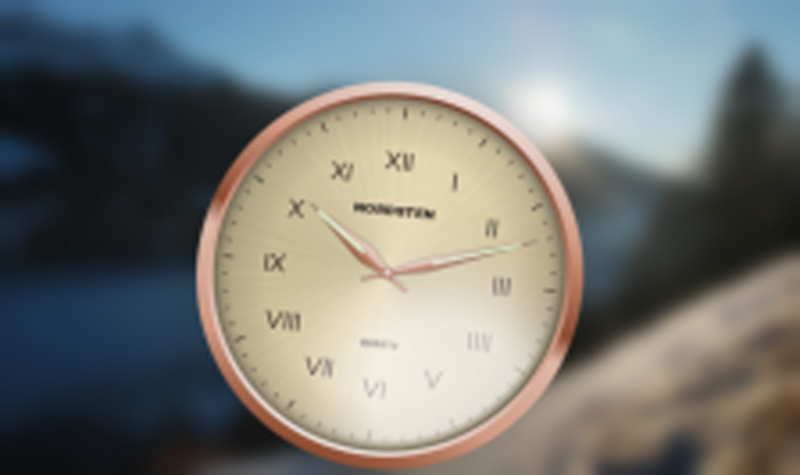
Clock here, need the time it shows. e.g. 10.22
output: 10.12
